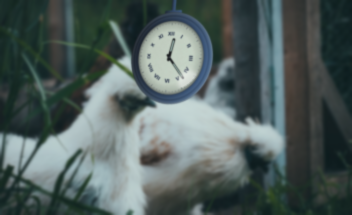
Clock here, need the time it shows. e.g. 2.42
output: 12.23
